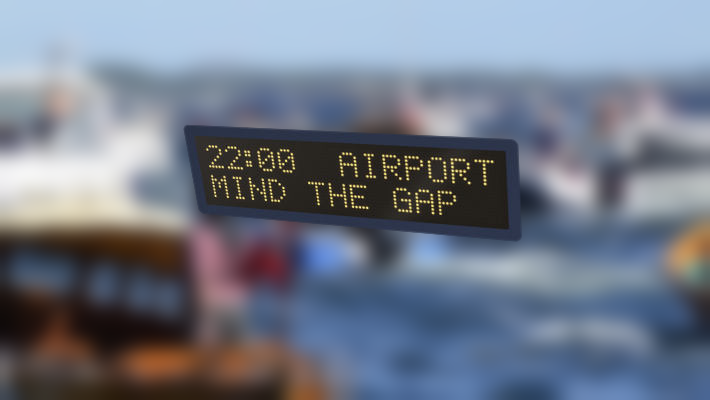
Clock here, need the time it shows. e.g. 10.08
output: 22.00
